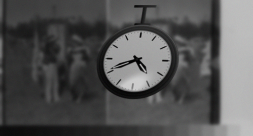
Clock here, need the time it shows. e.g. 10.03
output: 4.41
